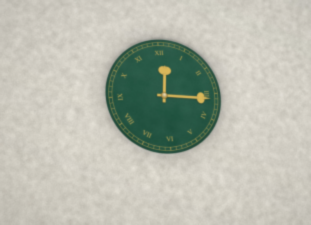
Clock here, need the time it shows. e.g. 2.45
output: 12.16
